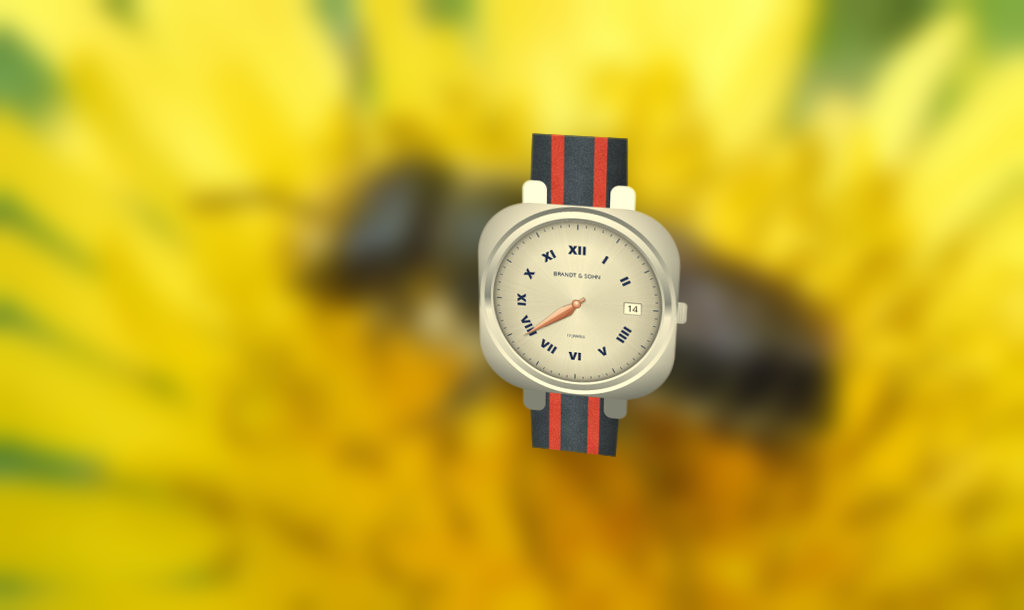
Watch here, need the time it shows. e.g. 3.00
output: 7.39
